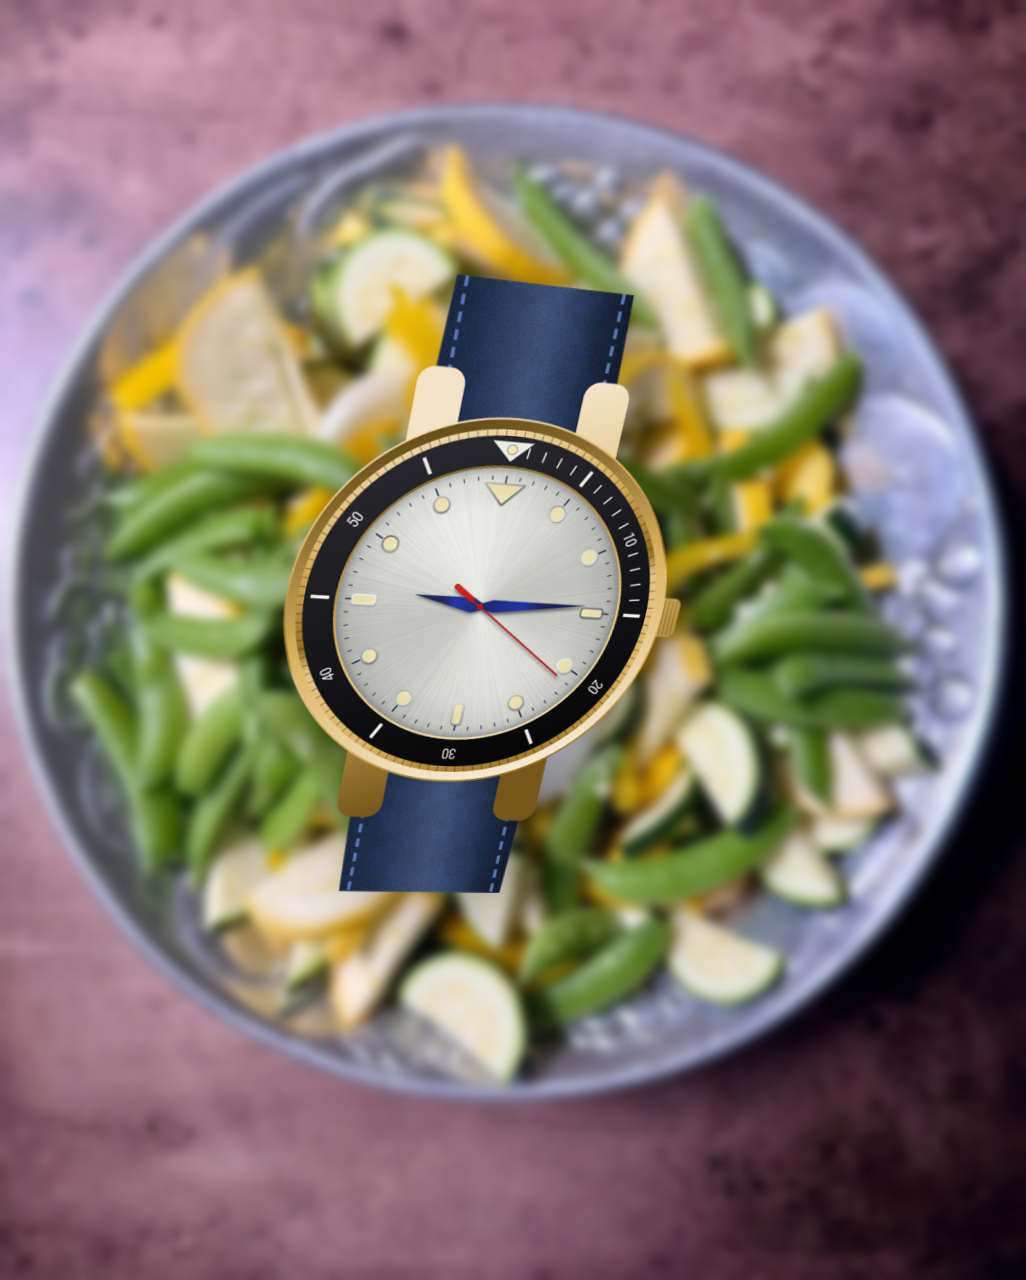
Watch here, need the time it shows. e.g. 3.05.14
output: 9.14.21
